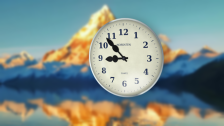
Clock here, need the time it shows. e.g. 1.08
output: 8.53
